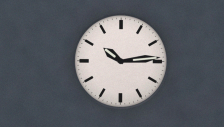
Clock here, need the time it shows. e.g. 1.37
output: 10.14
